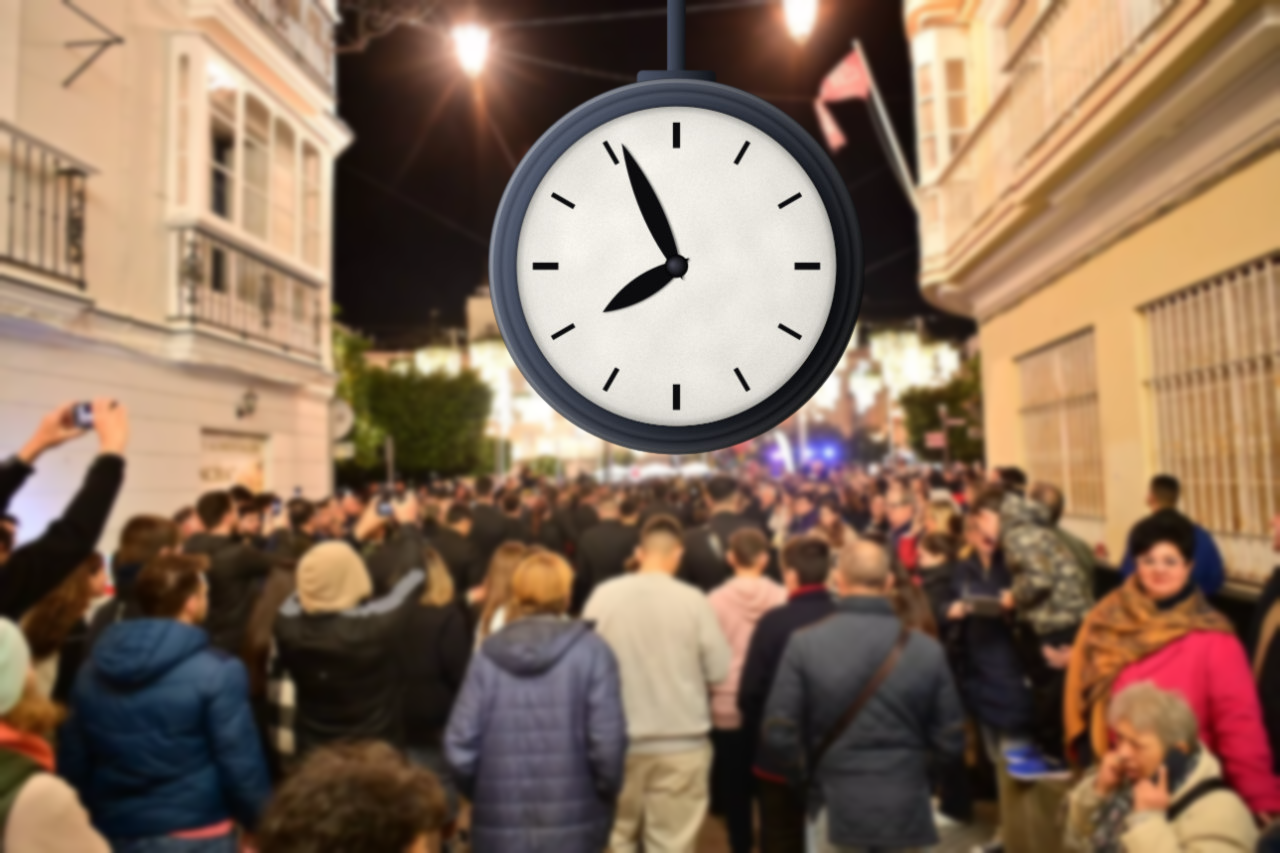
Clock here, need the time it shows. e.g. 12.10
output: 7.56
